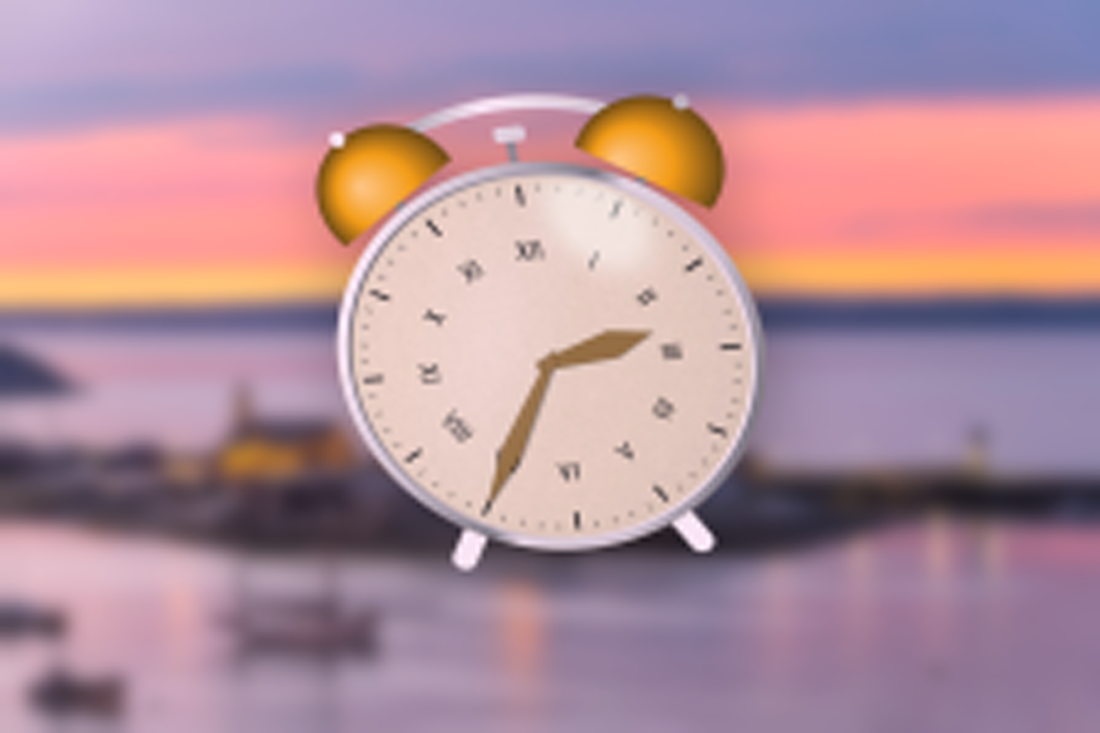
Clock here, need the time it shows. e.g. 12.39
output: 2.35
